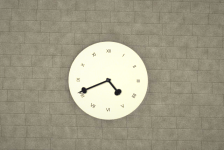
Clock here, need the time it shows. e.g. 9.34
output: 4.41
